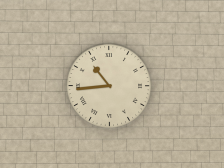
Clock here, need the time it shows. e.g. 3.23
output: 10.44
